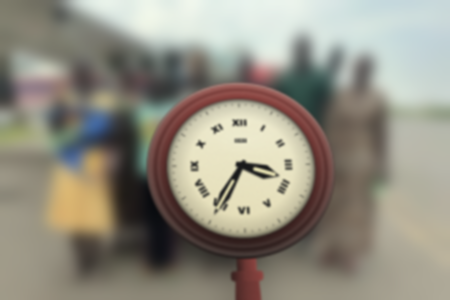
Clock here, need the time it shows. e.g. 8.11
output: 3.35
